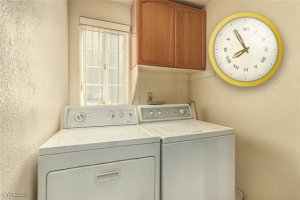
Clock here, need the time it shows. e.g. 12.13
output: 7.55
